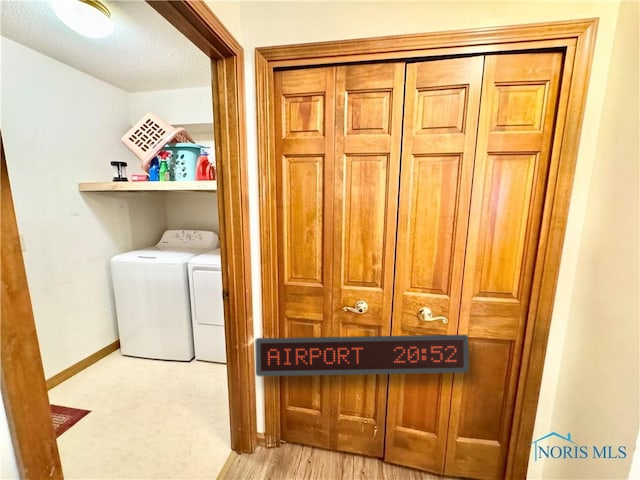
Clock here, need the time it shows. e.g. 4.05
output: 20.52
